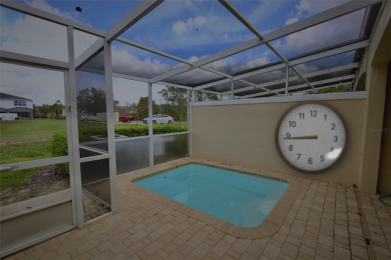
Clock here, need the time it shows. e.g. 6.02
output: 8.44
